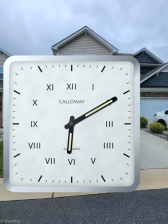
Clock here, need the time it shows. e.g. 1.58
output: 6.10
